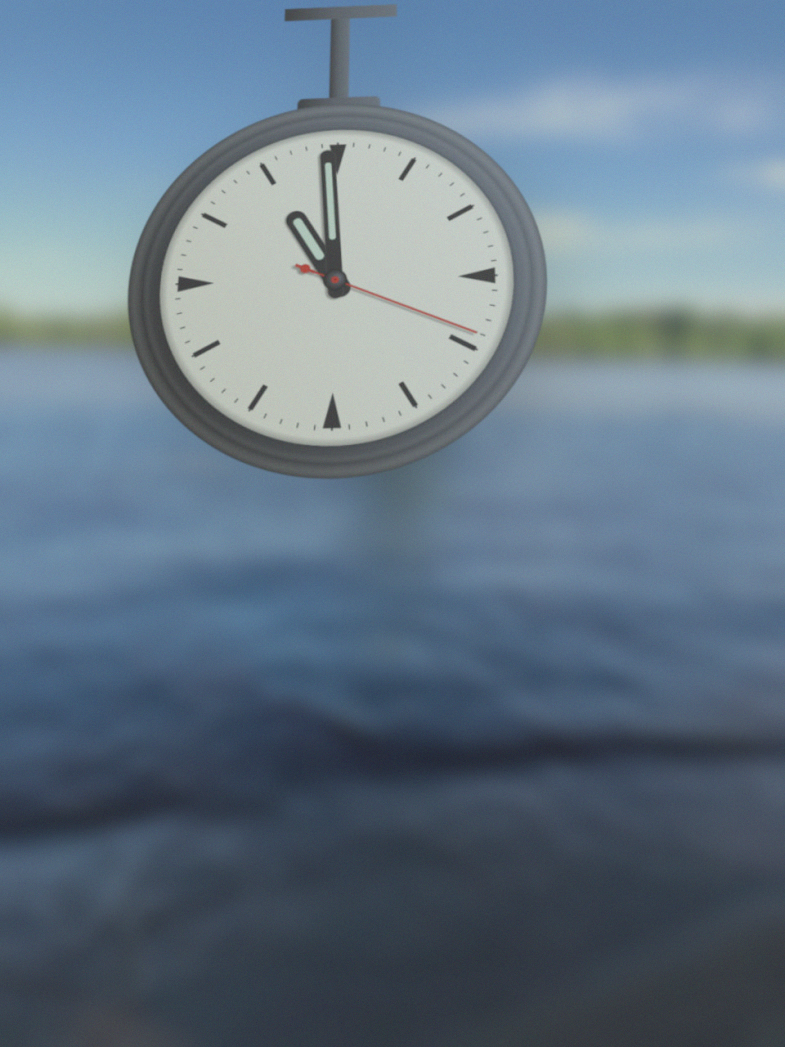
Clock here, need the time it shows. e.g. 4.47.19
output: 10.59.19
